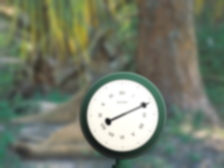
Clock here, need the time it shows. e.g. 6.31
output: 8.11
